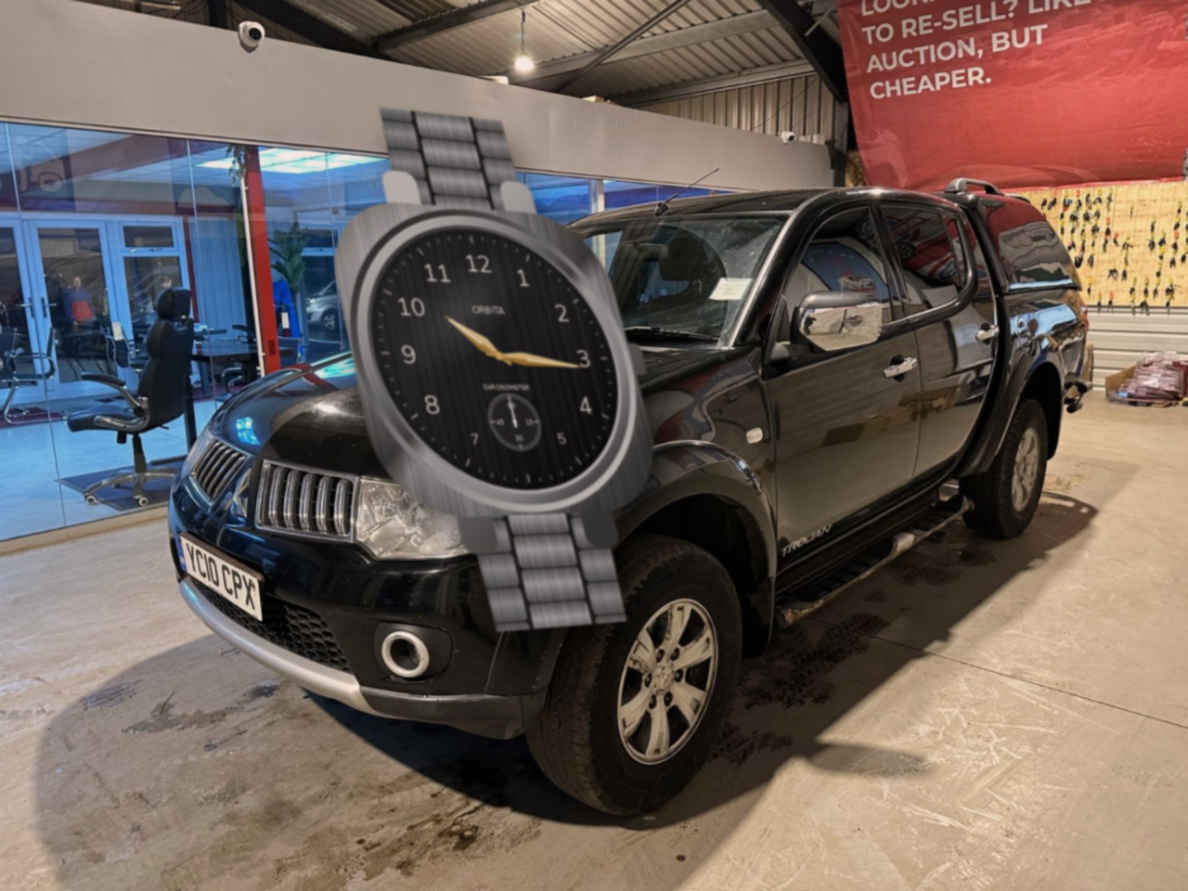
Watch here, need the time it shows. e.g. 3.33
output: 10.16
